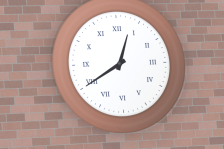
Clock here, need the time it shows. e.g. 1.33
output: 12.40
